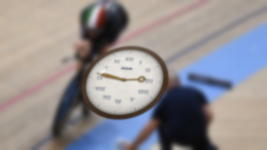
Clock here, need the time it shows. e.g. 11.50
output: 2.47
